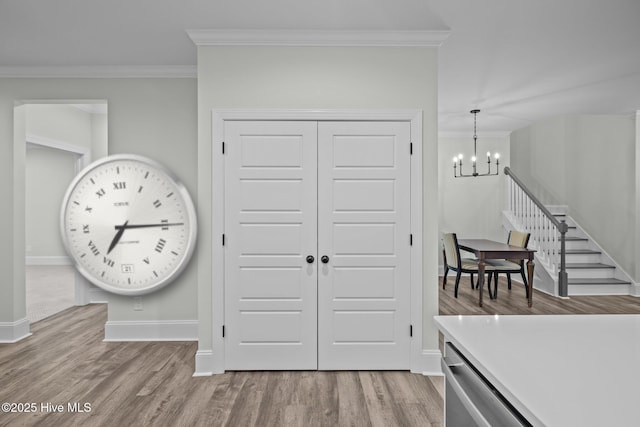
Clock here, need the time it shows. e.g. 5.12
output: 7.15
